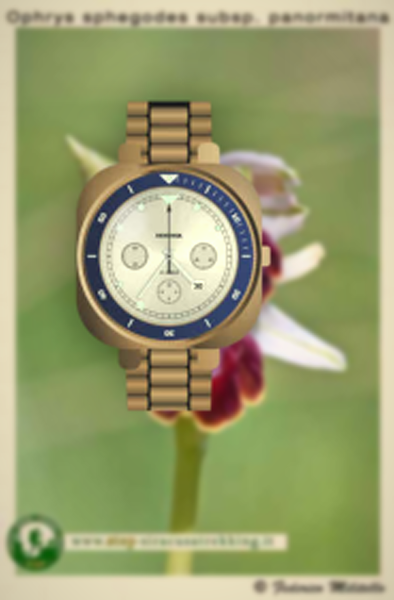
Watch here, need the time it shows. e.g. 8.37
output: 4.36
